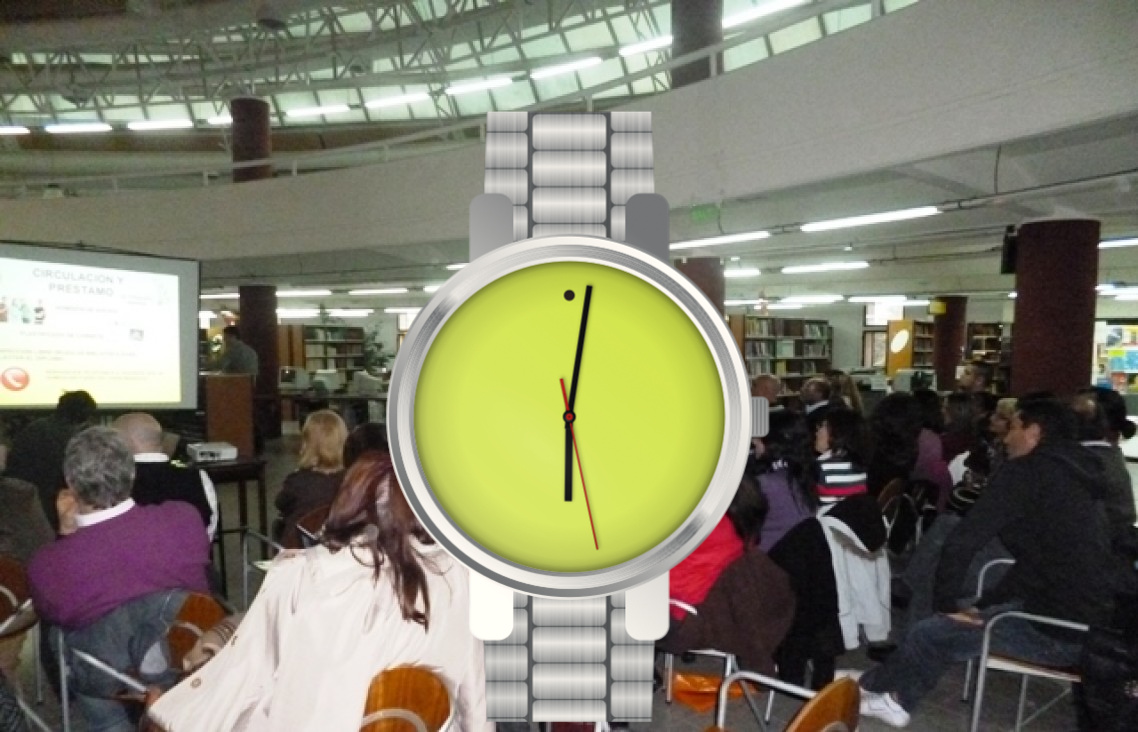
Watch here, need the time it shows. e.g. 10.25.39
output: 6.01.28
